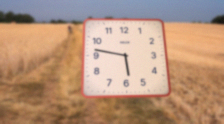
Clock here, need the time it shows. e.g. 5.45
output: 5.47
